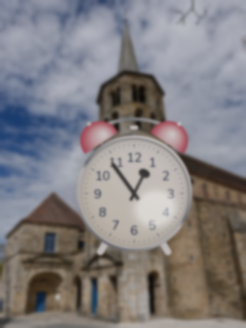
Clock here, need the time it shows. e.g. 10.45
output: 12.54
